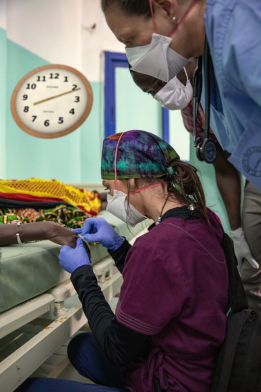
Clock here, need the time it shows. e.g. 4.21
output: 8.11
